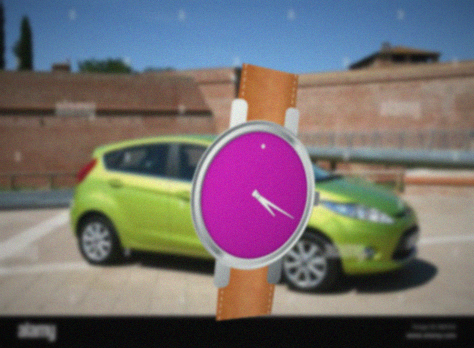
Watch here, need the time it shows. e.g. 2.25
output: 4.19
